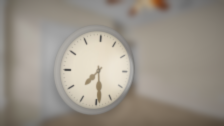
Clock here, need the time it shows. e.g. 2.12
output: 7.29
